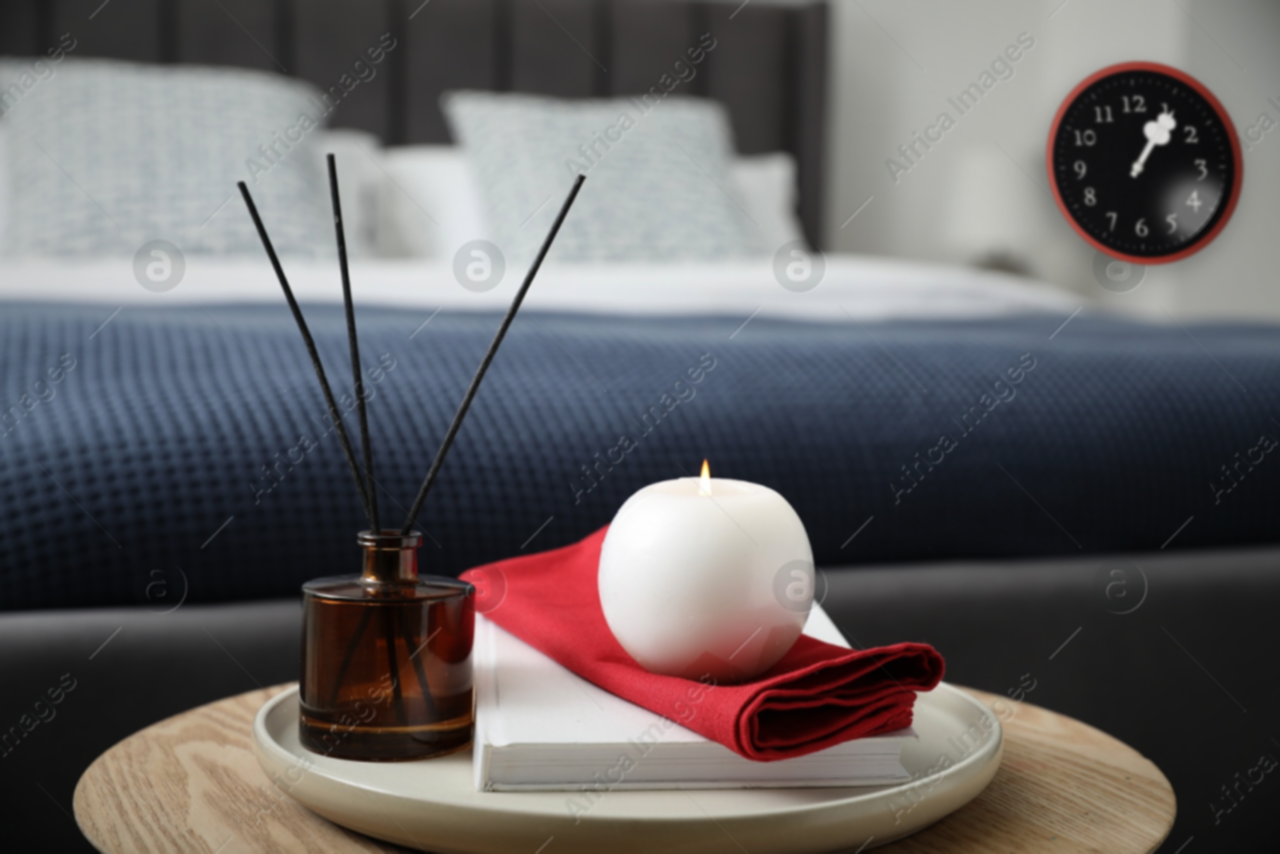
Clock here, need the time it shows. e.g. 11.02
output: 1.06
